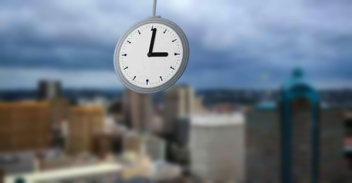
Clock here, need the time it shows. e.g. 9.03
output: 3.01
